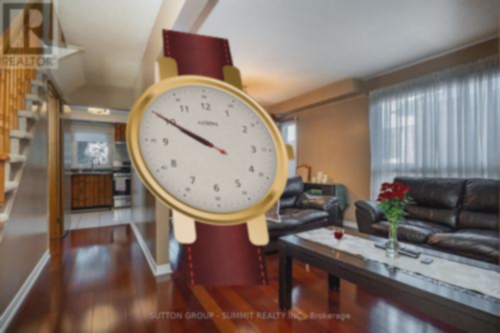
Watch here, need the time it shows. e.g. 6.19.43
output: 9.49.50
